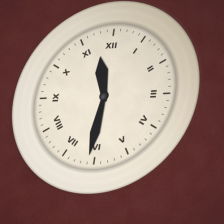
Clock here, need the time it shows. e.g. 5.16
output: 11.31
